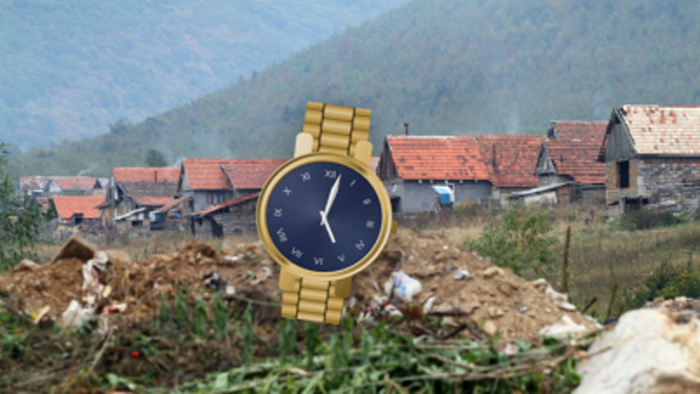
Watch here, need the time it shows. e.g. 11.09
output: 5.02
